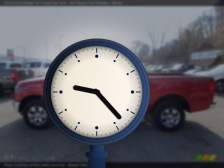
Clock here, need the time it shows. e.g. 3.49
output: 9.23
